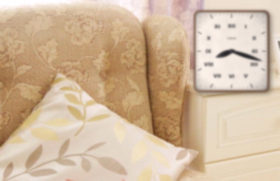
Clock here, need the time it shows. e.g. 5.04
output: 8.18
